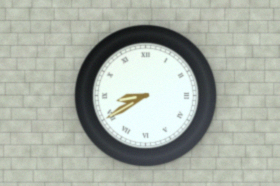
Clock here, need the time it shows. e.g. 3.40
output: 8.40
